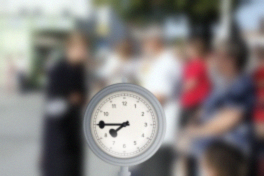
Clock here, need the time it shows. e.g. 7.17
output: 7.45
